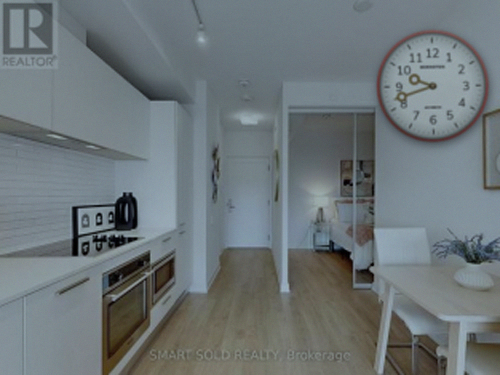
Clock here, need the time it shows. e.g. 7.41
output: 9.42
